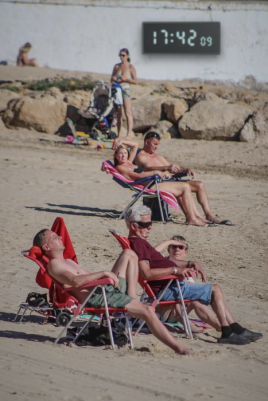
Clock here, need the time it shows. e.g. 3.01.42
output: 17.42.09
